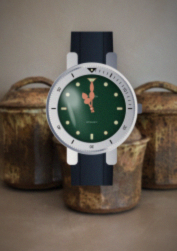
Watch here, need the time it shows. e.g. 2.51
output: 11.00
